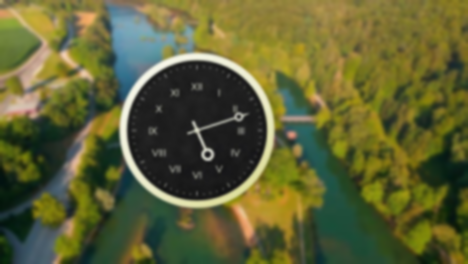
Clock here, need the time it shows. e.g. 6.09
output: 5.12
